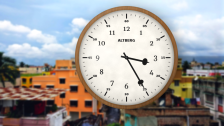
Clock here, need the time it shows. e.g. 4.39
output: 3.25
